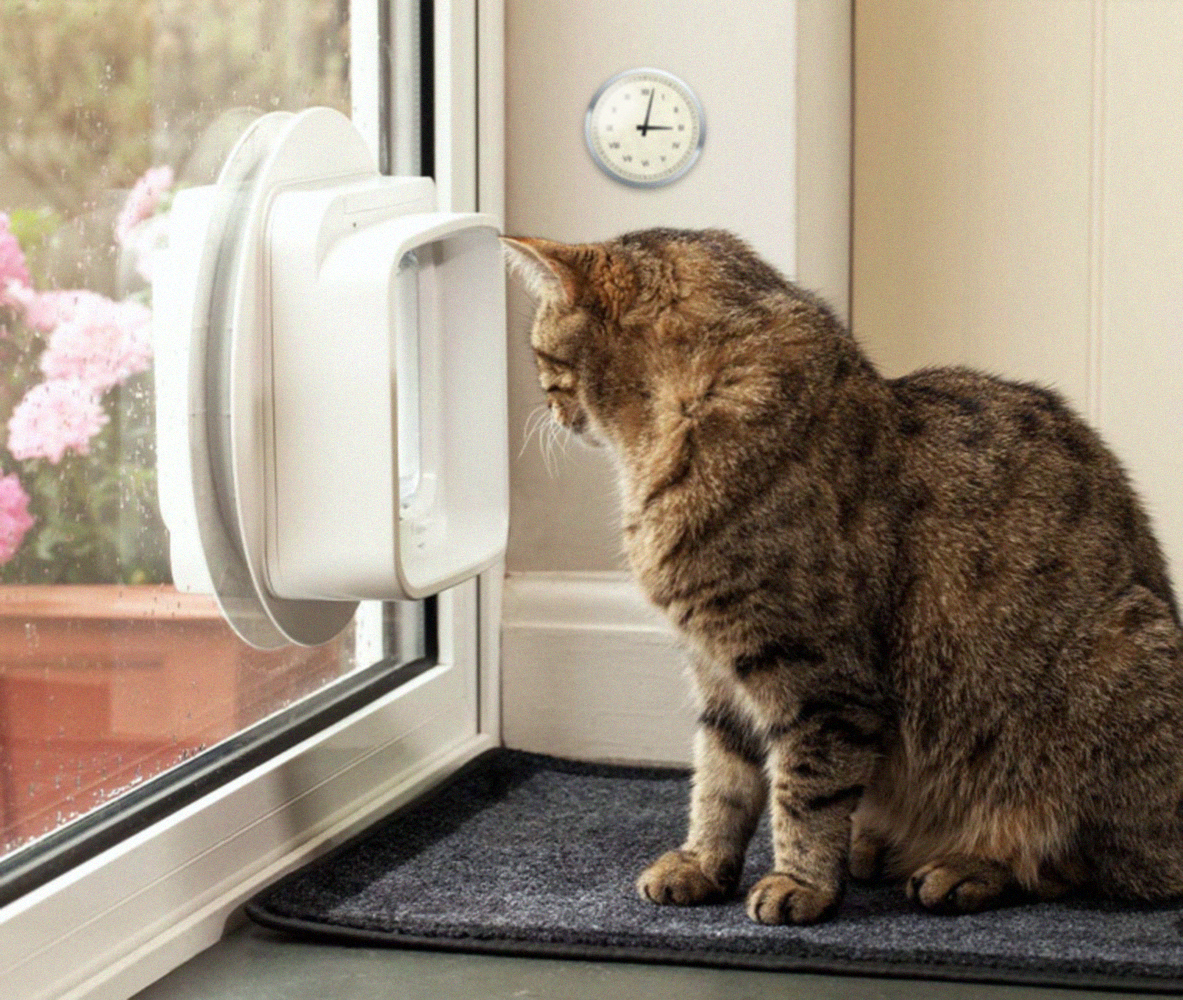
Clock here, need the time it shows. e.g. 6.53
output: 3.02
